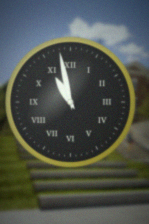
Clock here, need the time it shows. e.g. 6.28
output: 10.58
